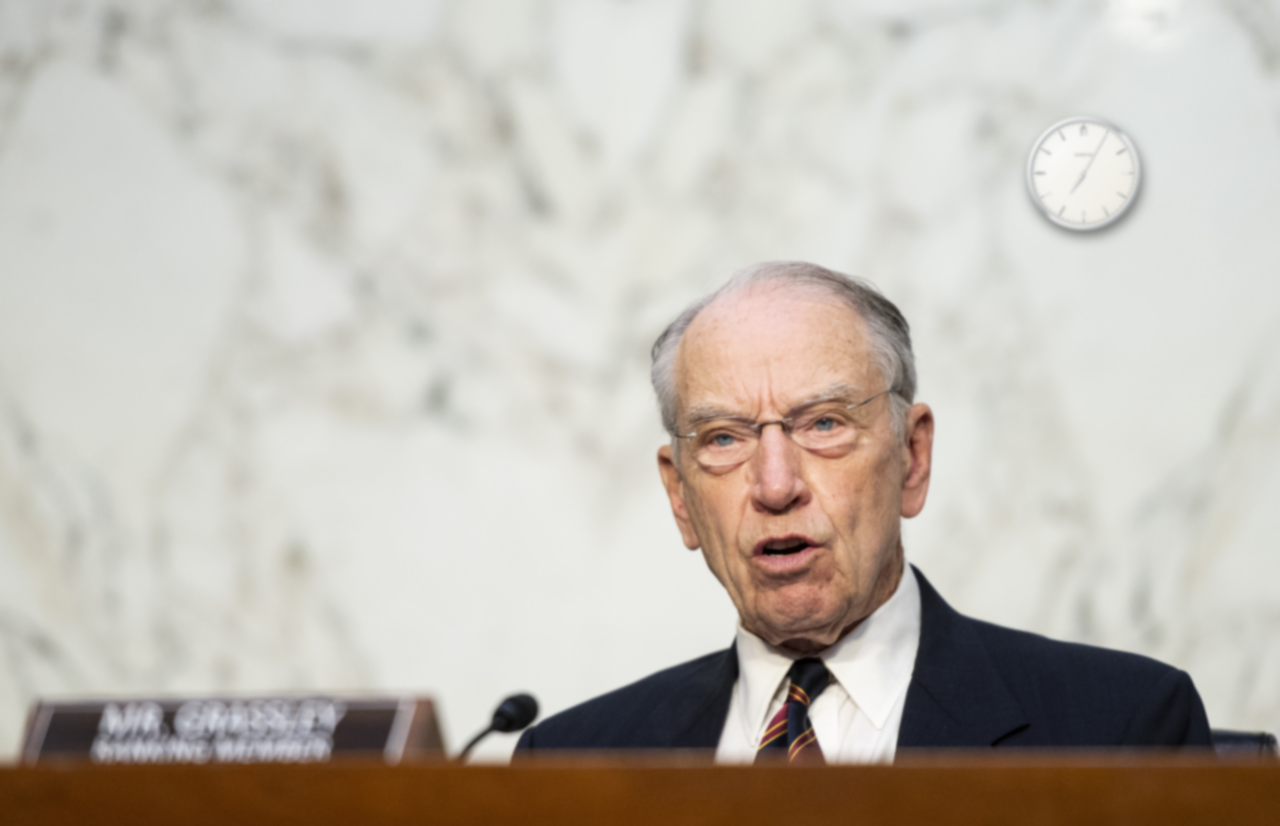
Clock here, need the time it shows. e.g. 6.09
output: 7.05
